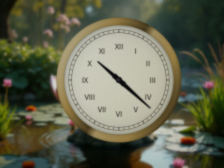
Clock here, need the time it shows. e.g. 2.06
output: 10.22
